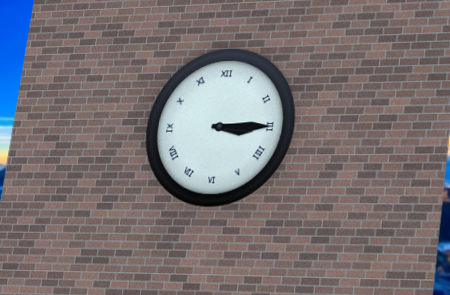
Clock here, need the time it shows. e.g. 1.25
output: 3.15
